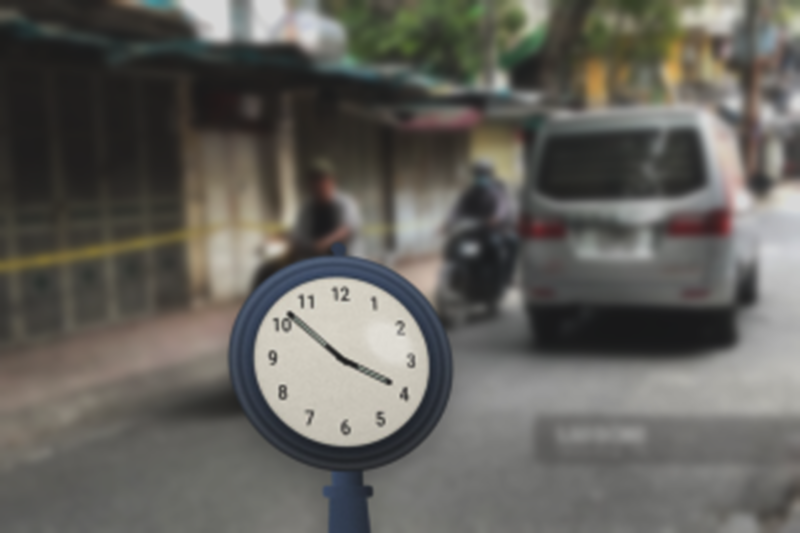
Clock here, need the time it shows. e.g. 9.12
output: 3.52
